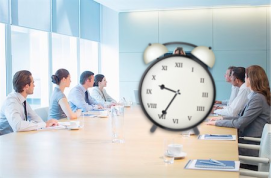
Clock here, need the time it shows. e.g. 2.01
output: 9.35
